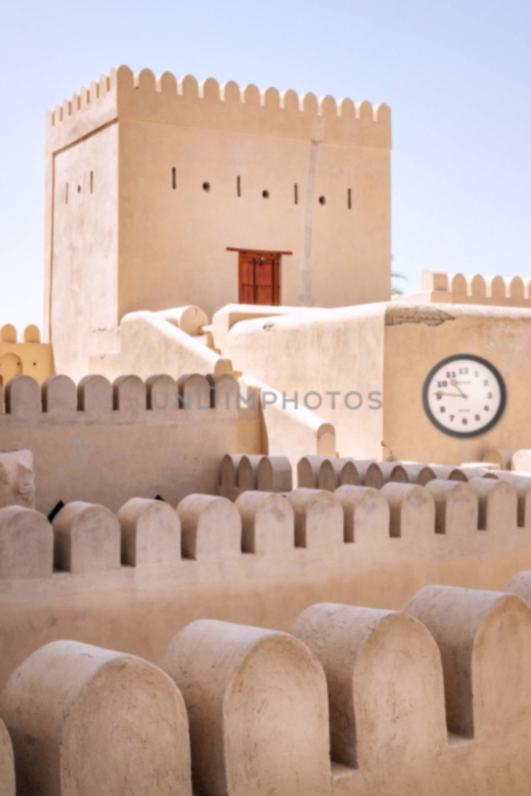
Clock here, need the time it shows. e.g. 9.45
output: 10.46
